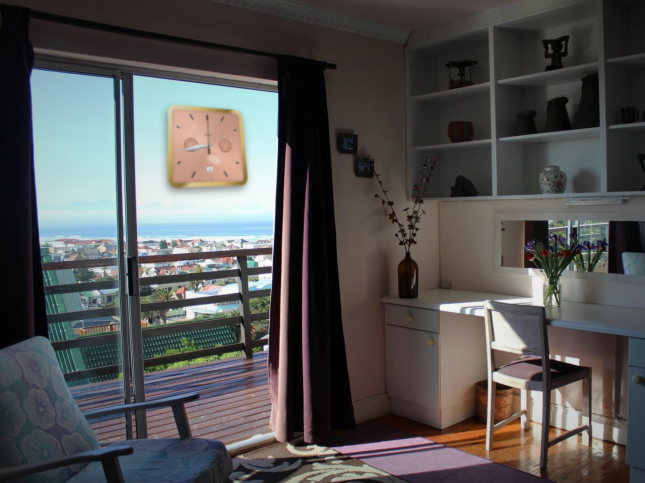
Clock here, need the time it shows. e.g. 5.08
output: 8.43
